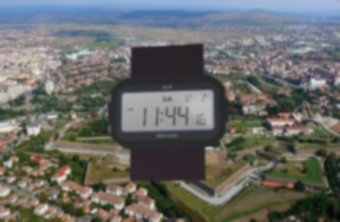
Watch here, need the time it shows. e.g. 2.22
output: 11.44
